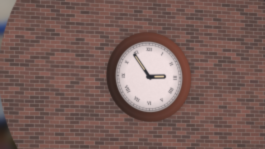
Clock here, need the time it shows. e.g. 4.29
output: 2.54
